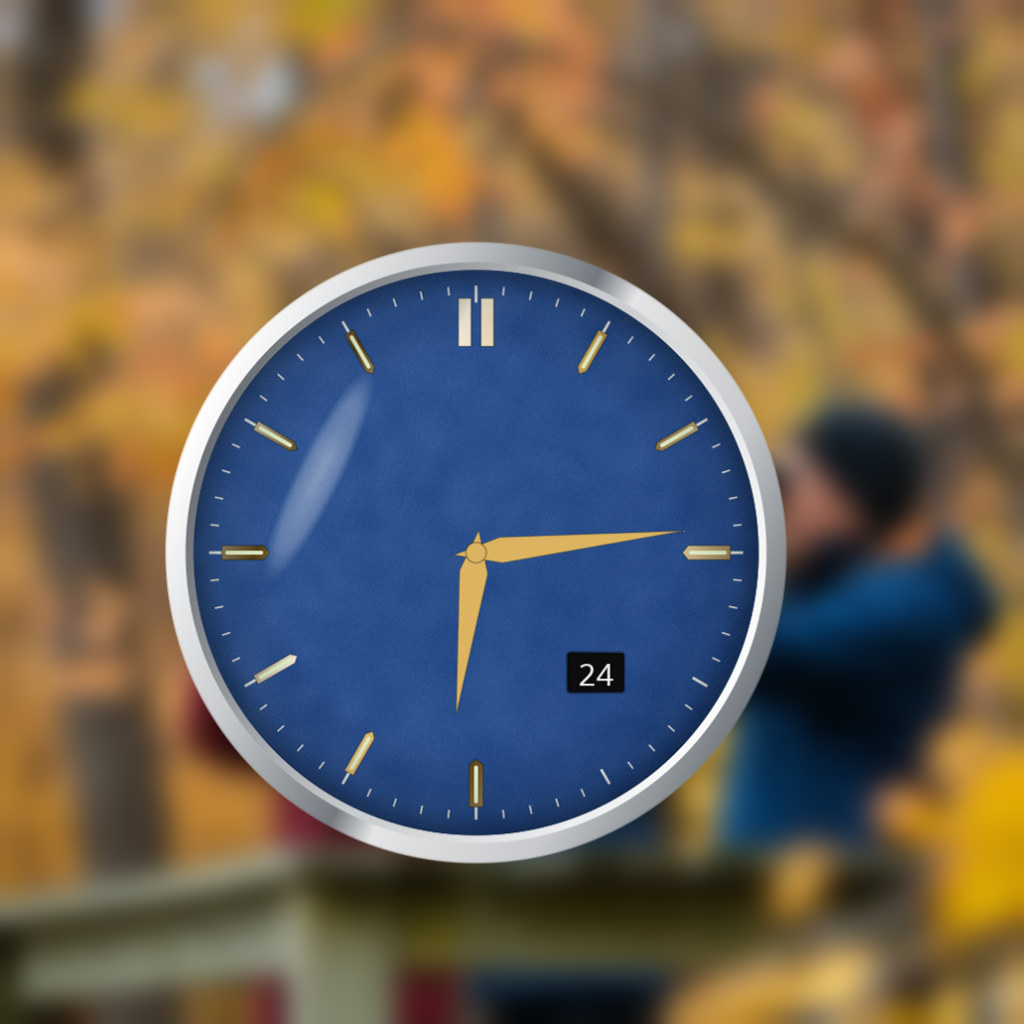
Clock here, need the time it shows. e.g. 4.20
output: 6.14
